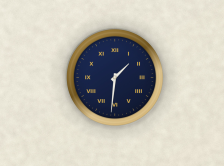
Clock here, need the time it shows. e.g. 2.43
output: 1.31
